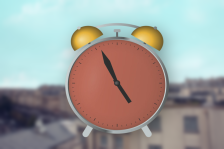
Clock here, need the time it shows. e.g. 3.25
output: 4.56
